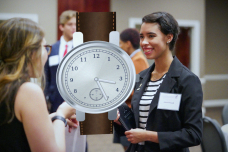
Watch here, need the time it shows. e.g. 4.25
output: 3.26
